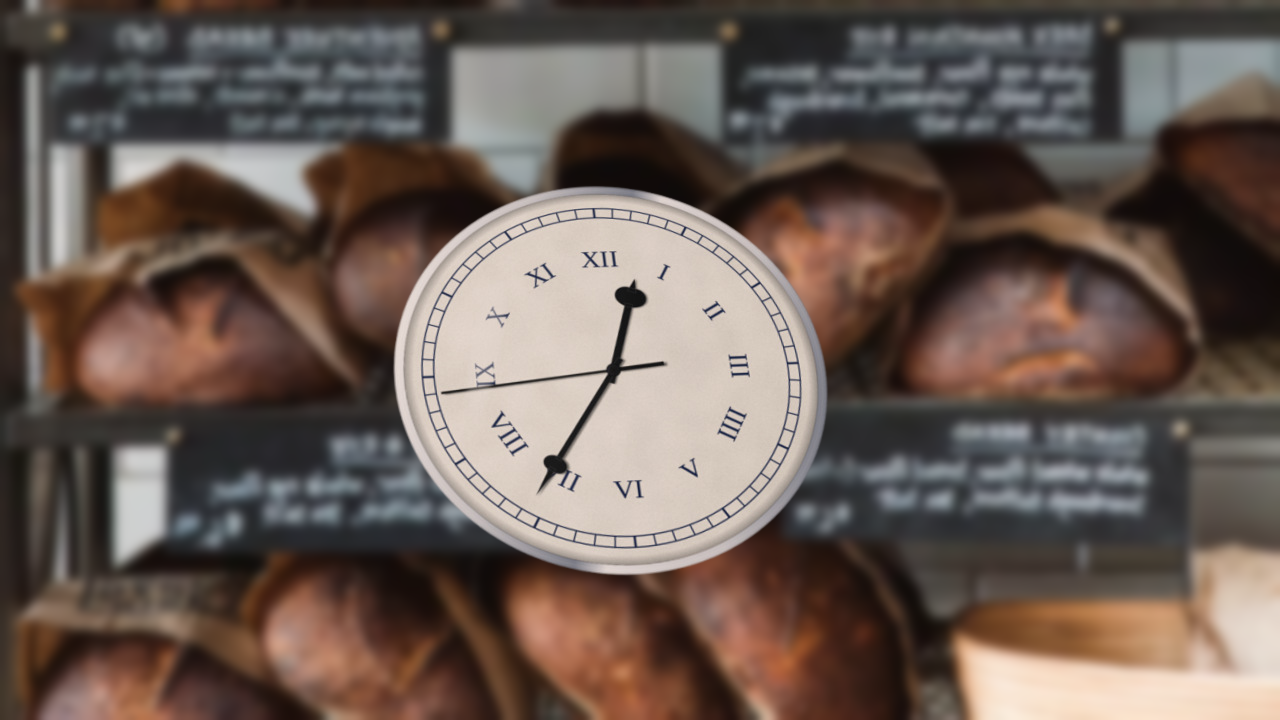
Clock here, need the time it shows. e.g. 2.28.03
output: 12.35.44
